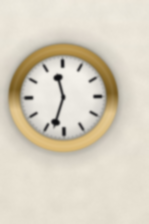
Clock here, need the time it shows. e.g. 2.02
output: 11.33
